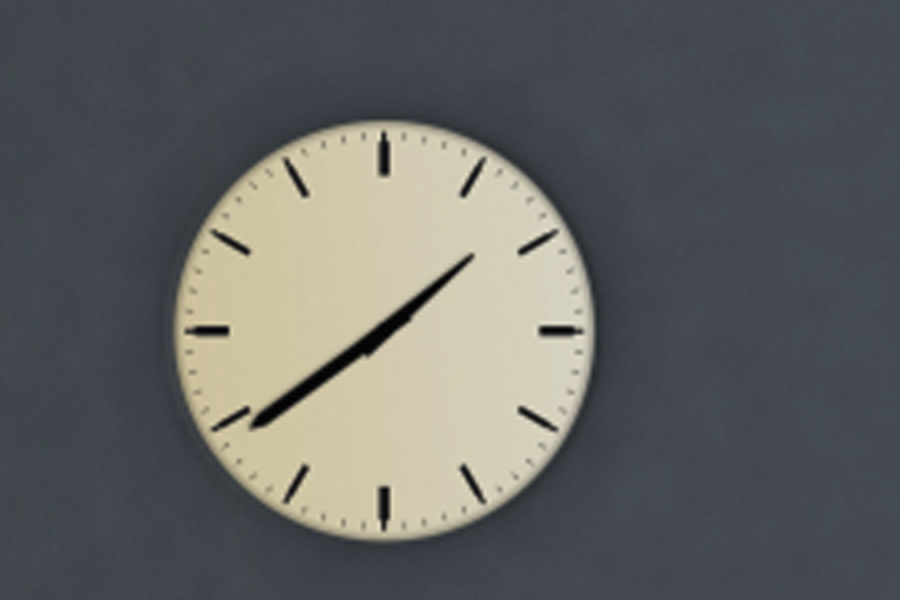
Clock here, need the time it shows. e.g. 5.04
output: 1.39
